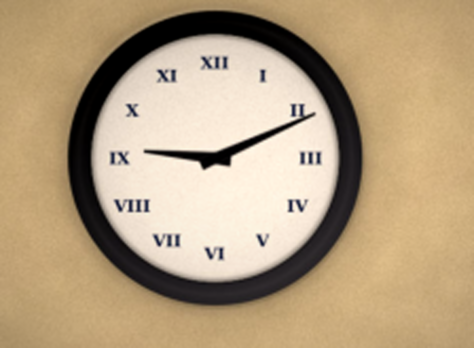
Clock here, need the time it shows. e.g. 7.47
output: 9.11
